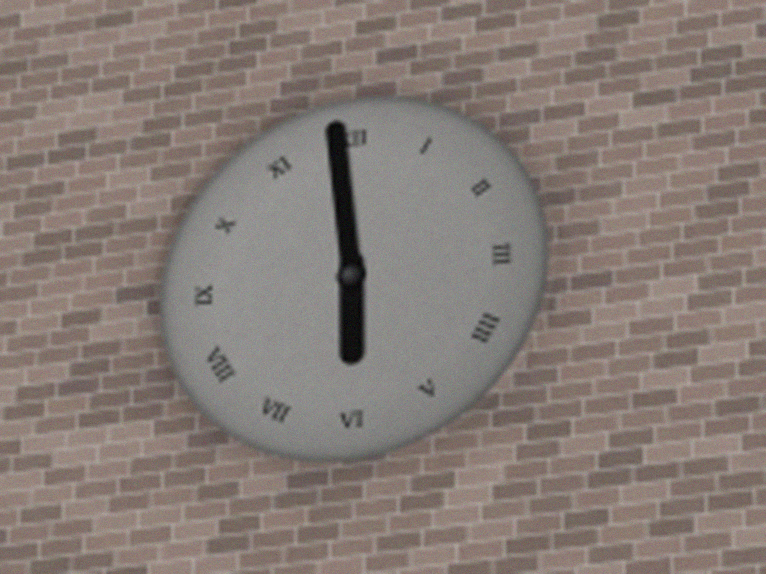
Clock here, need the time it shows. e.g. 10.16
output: 5.59
